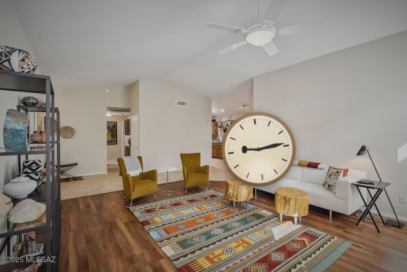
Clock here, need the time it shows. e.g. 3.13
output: 9.14
